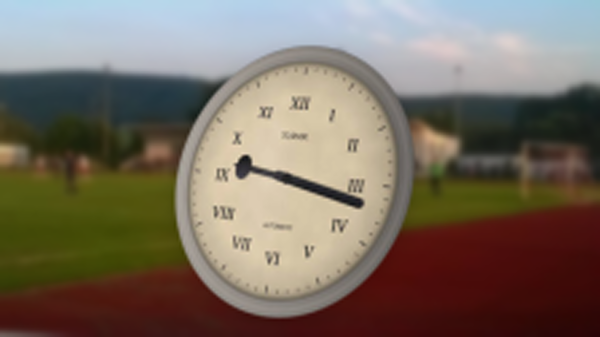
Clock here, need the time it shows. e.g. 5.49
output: 9.17
